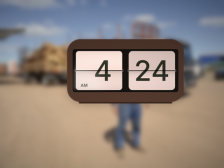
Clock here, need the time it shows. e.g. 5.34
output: 4.24
